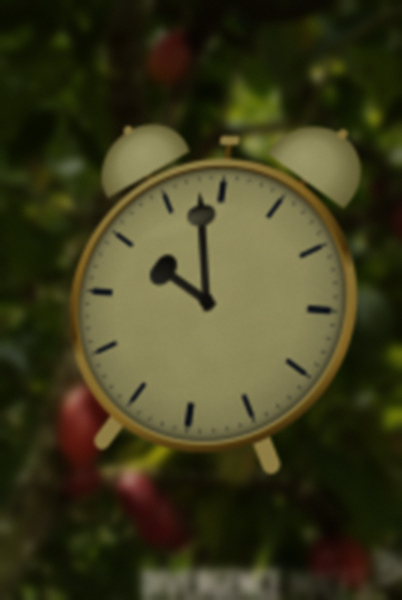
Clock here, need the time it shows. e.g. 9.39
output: 9.58
